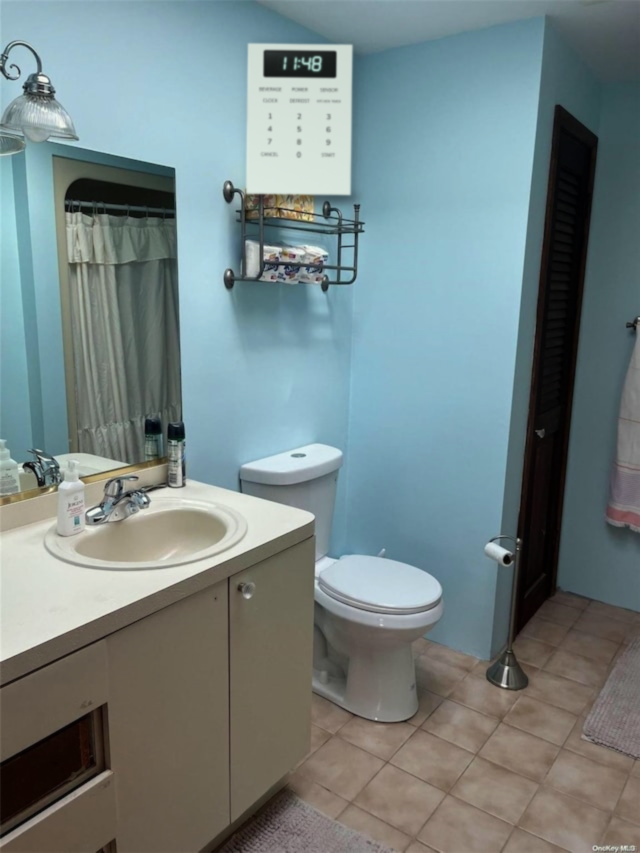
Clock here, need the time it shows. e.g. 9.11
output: 11.48
